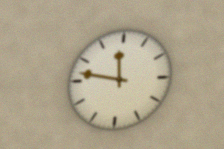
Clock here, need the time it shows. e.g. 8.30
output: 11.47
